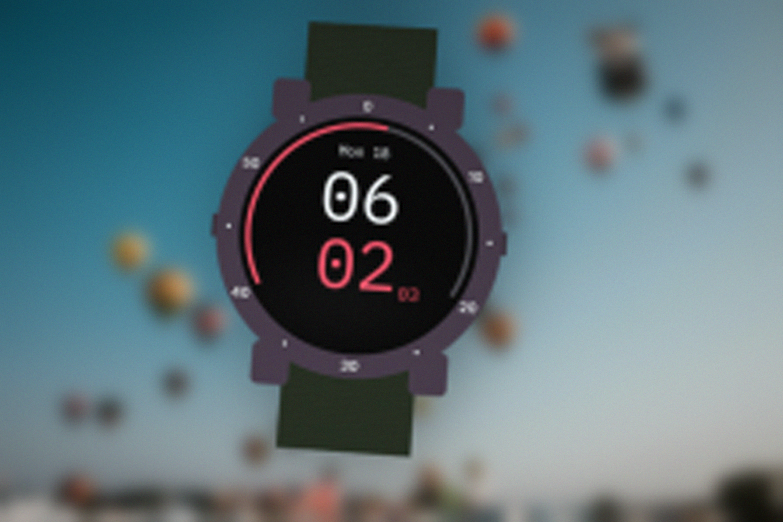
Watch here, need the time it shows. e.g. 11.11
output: 6.02
